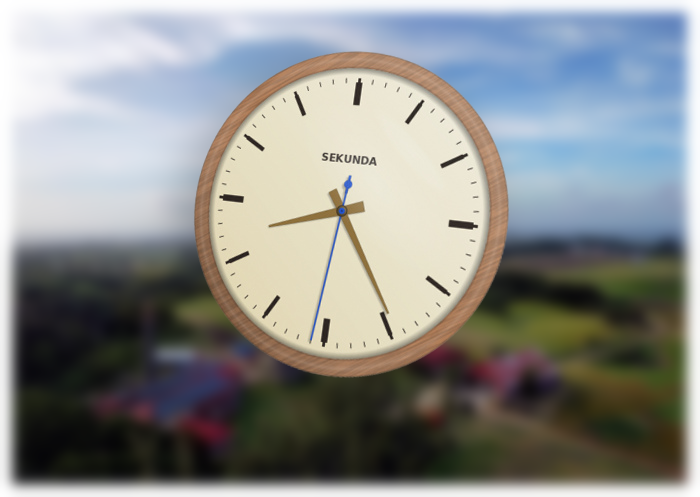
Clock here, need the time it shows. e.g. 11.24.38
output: 8.24.31
